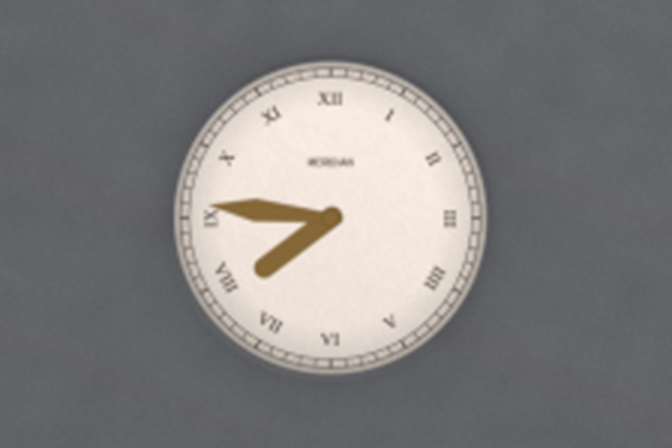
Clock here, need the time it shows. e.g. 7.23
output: 7.46
